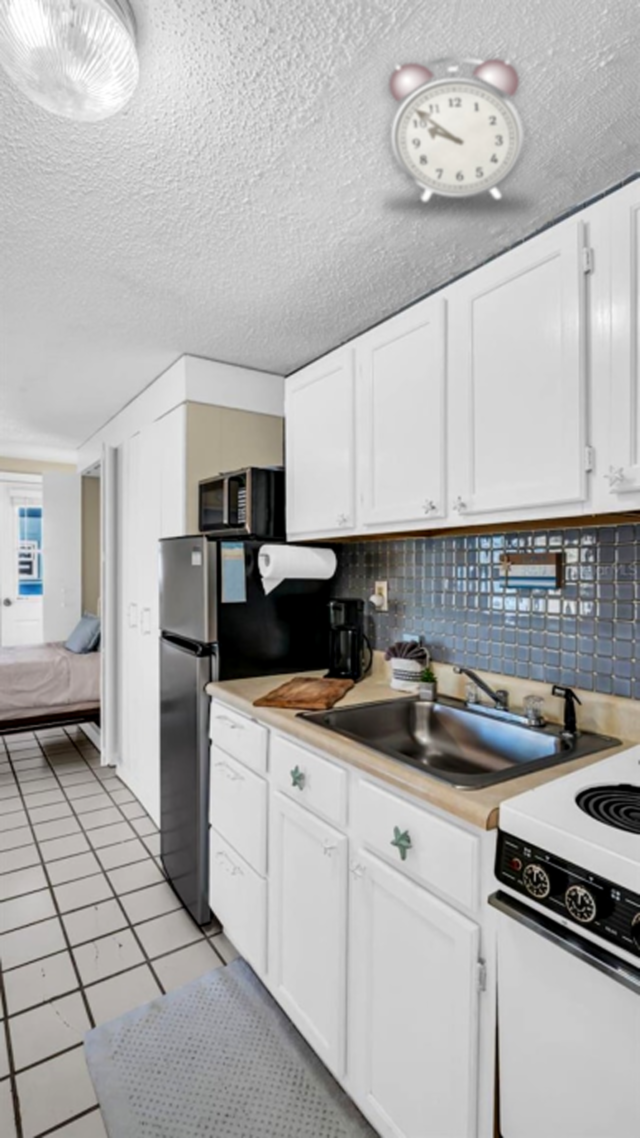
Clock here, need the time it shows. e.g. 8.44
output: 9.52
